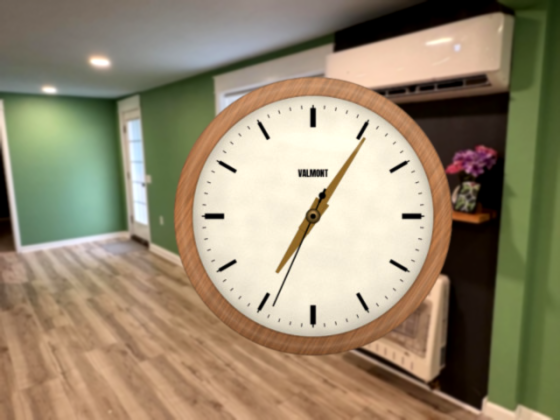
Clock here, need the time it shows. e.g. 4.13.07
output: 7.05.34
